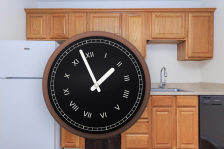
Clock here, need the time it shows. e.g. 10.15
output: 1.58
